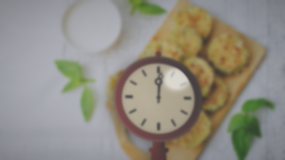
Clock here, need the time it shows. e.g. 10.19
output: 12.01
